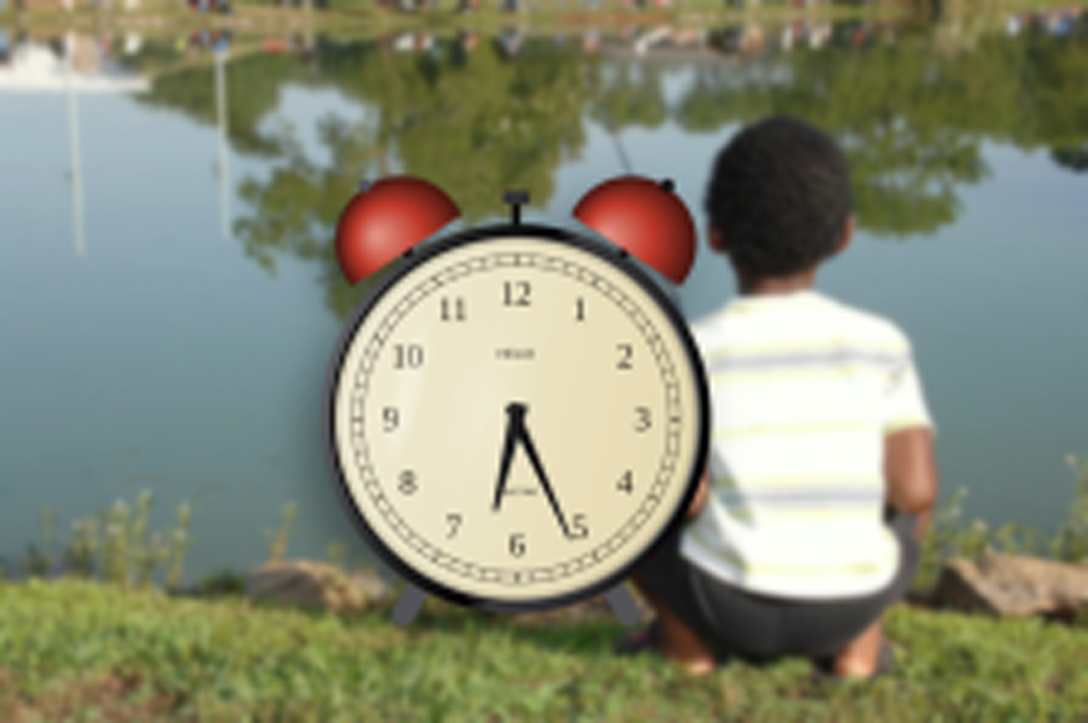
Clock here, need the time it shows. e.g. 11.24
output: 6.26
